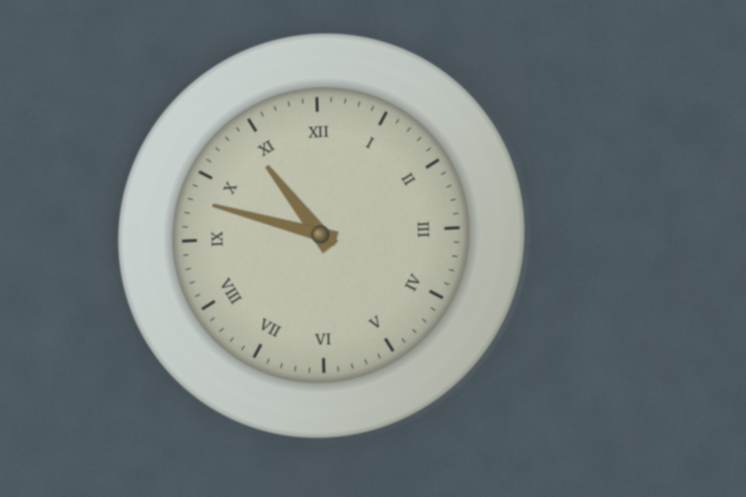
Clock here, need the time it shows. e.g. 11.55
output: 10.48
